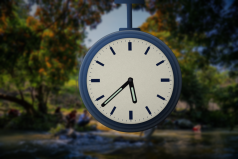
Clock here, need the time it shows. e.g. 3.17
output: 5.38
